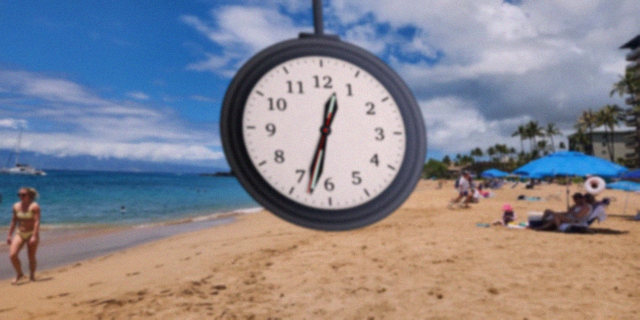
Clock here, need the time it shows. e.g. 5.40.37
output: 12.32.33
